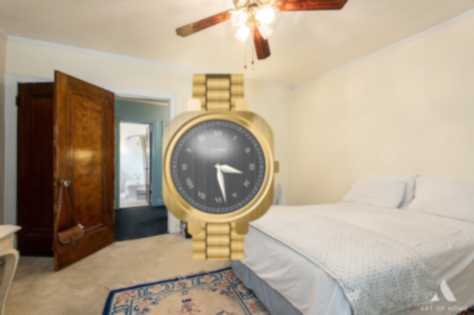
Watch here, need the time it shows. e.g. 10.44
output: 3.28
